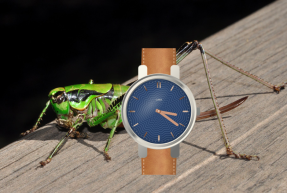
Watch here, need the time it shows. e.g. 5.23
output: 3.21
